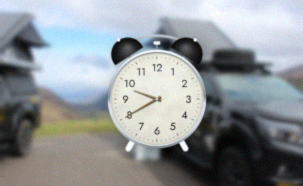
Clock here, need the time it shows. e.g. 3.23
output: 9.40
